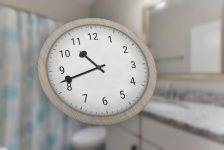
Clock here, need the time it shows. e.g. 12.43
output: 10.42
